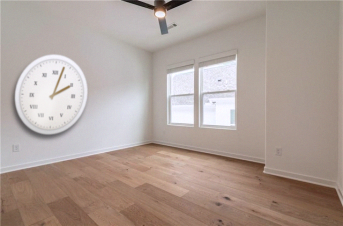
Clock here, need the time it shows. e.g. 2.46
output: 2.03
